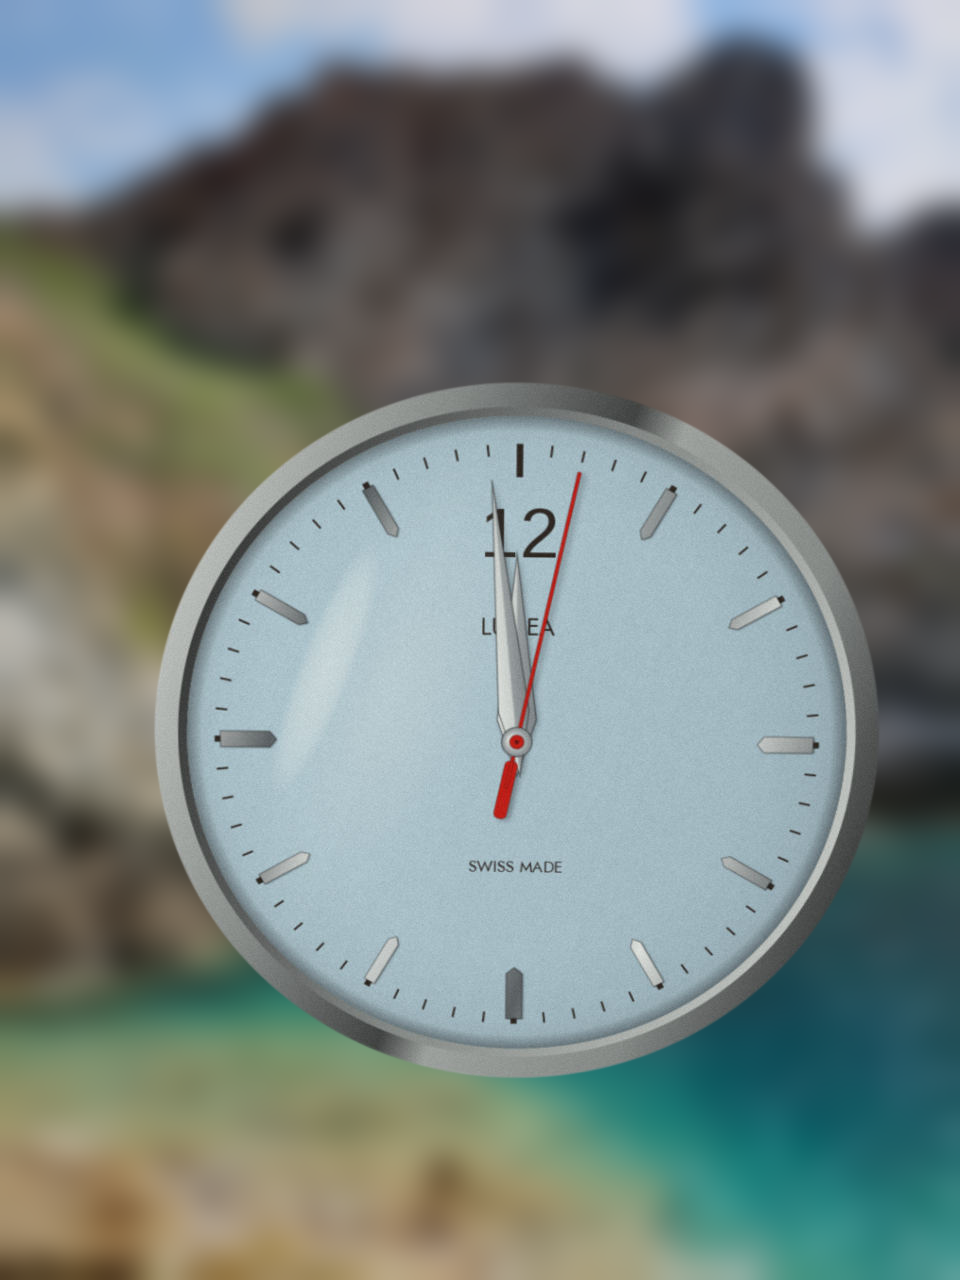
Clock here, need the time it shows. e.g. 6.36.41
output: 11.59.02
